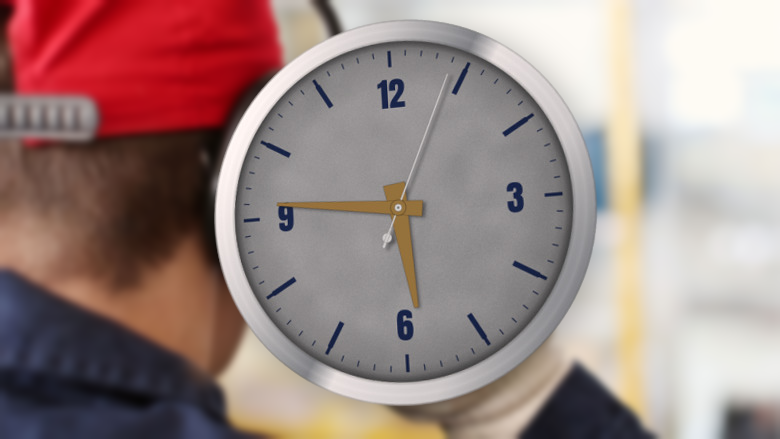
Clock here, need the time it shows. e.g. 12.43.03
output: 5.46.04
